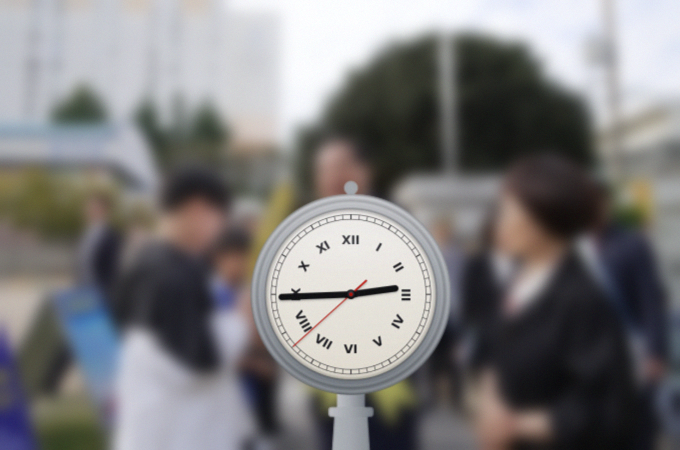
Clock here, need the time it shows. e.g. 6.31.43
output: 2.44.38
